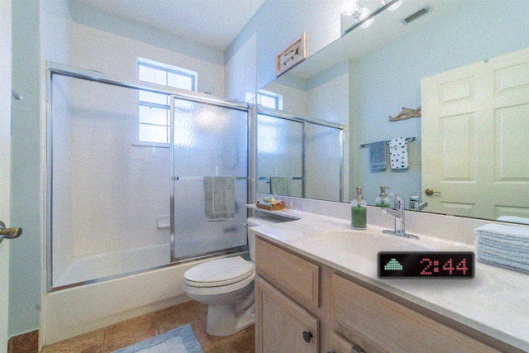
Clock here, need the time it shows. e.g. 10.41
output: 2.44
